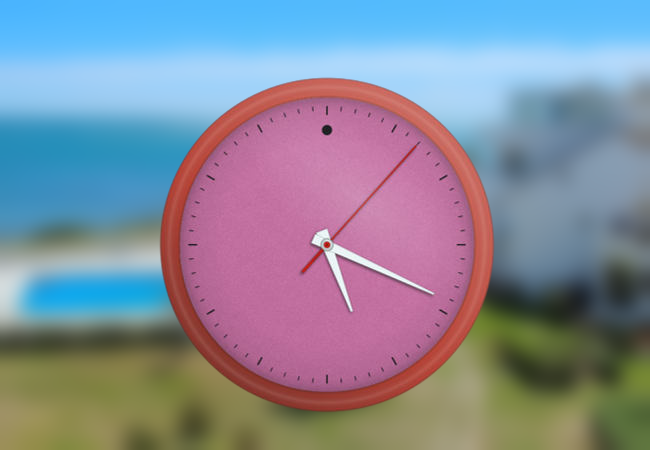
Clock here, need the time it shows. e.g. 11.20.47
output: 5.19.07
